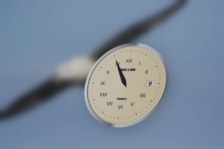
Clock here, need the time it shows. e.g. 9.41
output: 10.55
